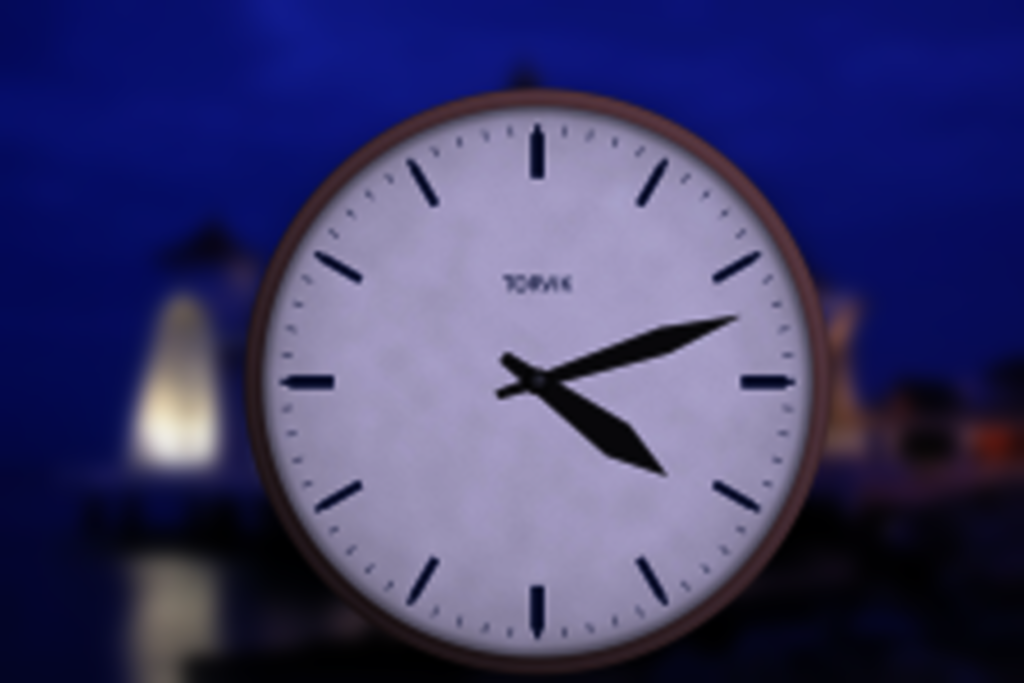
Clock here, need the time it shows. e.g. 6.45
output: 4.12
